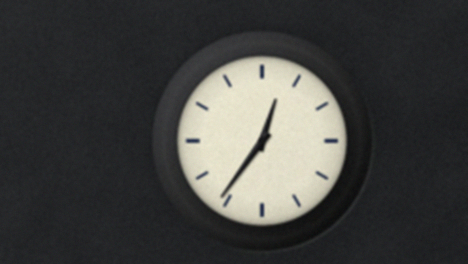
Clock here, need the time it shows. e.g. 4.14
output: 12.36
